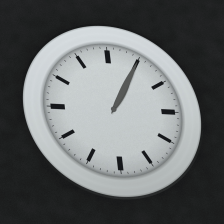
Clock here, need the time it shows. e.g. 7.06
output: 1.05
